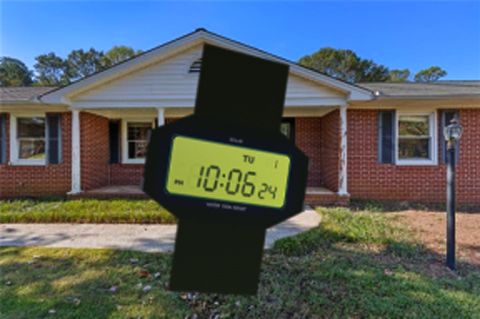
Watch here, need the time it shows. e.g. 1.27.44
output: 10.06.24
